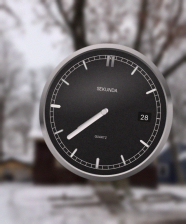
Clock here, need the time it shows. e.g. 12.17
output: 7.38
